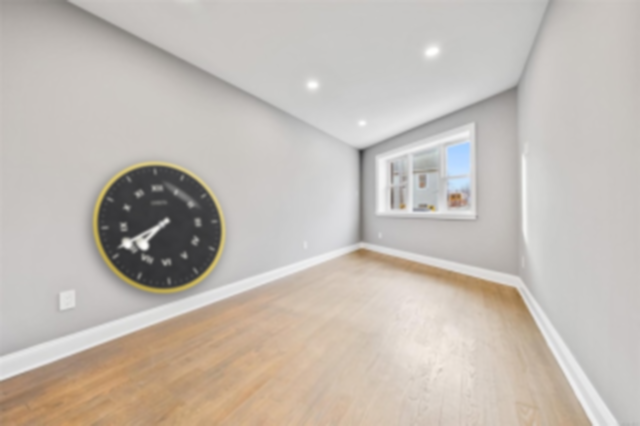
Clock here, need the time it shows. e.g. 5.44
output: 7.41
